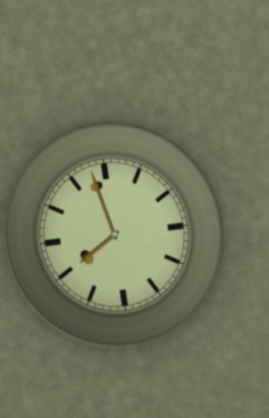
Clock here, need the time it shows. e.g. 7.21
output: 7.58
